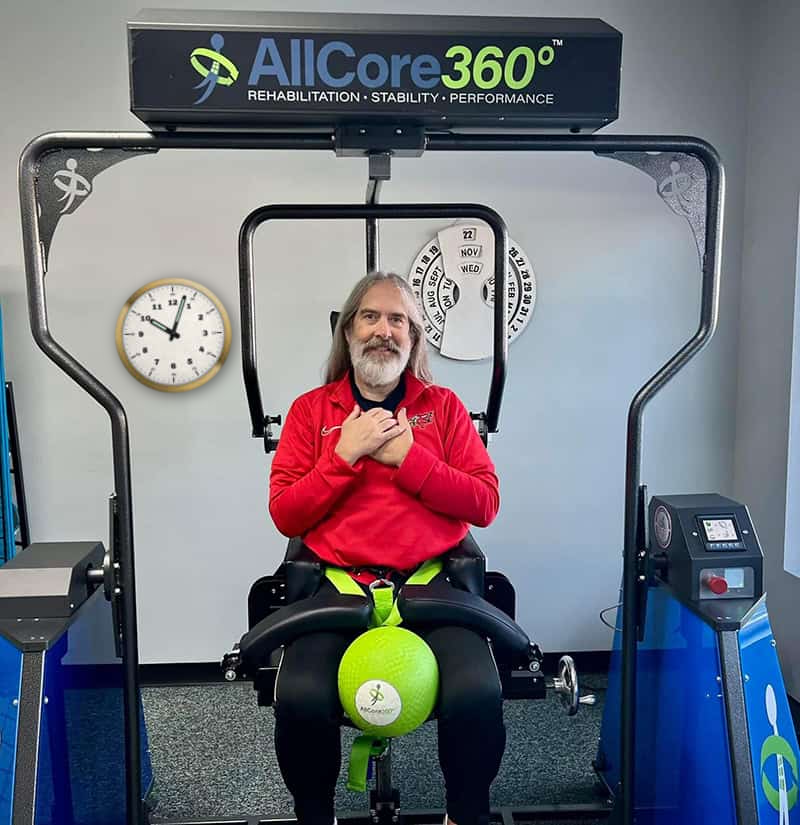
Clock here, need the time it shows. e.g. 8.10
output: 10.03
